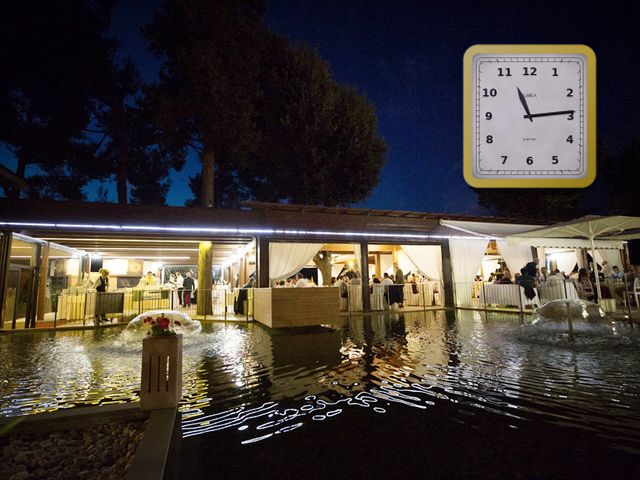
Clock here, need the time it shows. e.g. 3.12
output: 11.14
